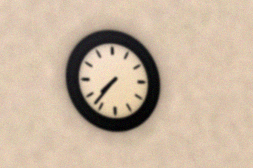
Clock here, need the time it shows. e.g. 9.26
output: 7.37
